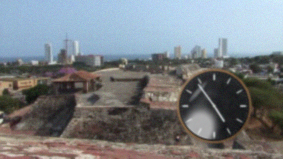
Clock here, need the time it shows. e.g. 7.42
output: 4.54
